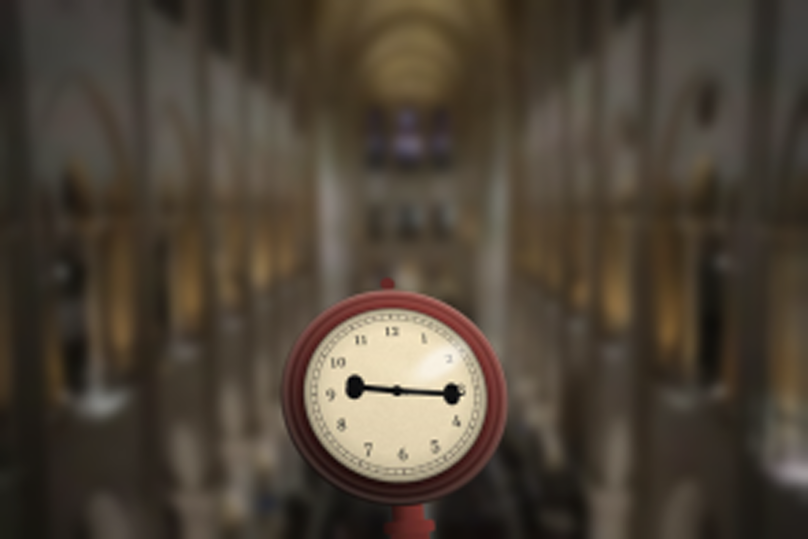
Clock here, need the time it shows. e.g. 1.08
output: 9.16
